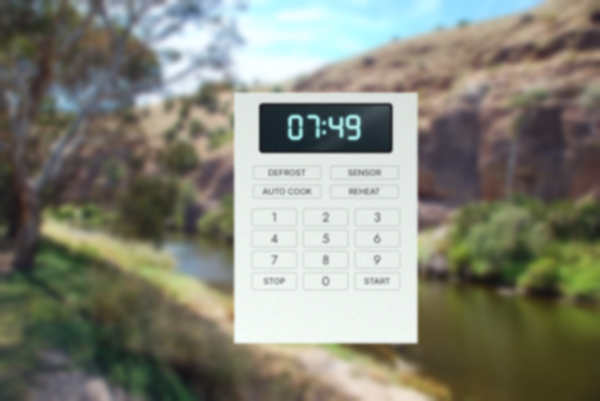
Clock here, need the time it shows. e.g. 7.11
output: 7.49
